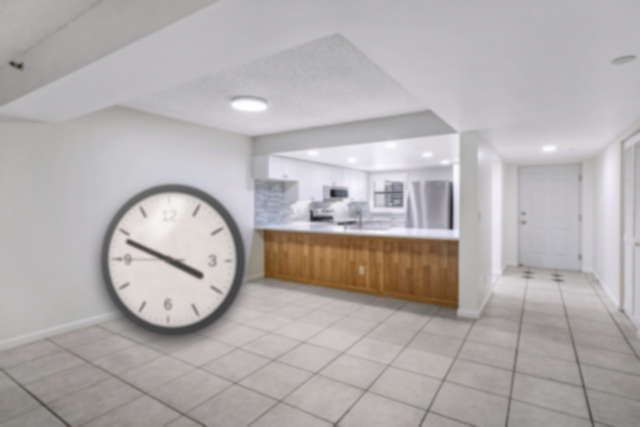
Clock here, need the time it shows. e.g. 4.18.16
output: 3.48.45
